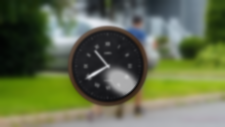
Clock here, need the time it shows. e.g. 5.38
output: 10.40
